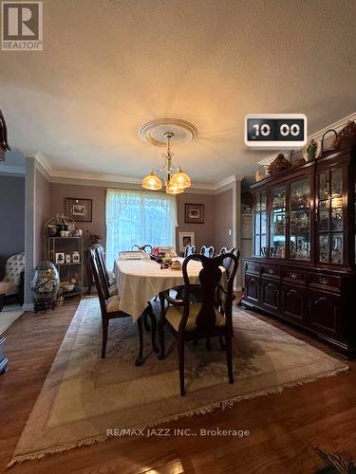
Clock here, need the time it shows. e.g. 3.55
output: 10.00
